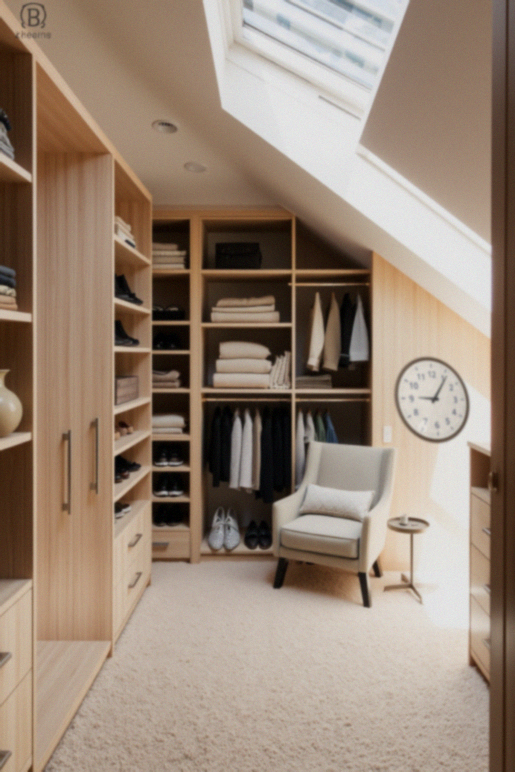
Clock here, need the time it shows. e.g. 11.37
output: 9.06
